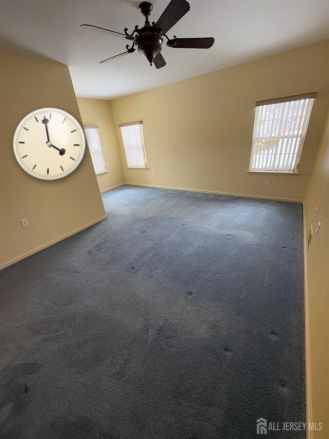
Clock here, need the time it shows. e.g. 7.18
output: 3.58
